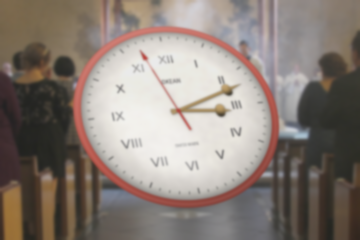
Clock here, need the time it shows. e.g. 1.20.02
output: 3.11.57
